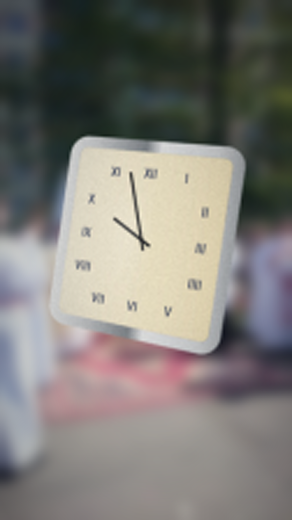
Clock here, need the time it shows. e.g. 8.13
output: 9.57
